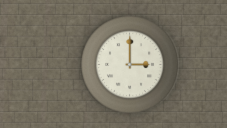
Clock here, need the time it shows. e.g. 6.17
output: 3.00
